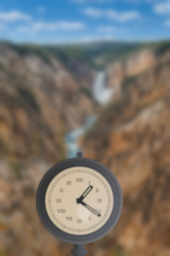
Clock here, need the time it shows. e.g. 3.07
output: 1.21
